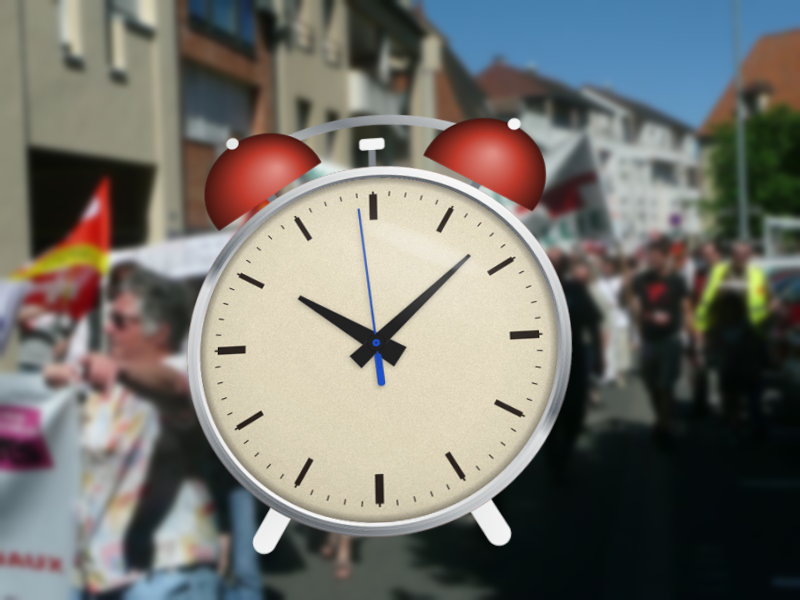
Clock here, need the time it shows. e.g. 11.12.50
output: 10.07.59
